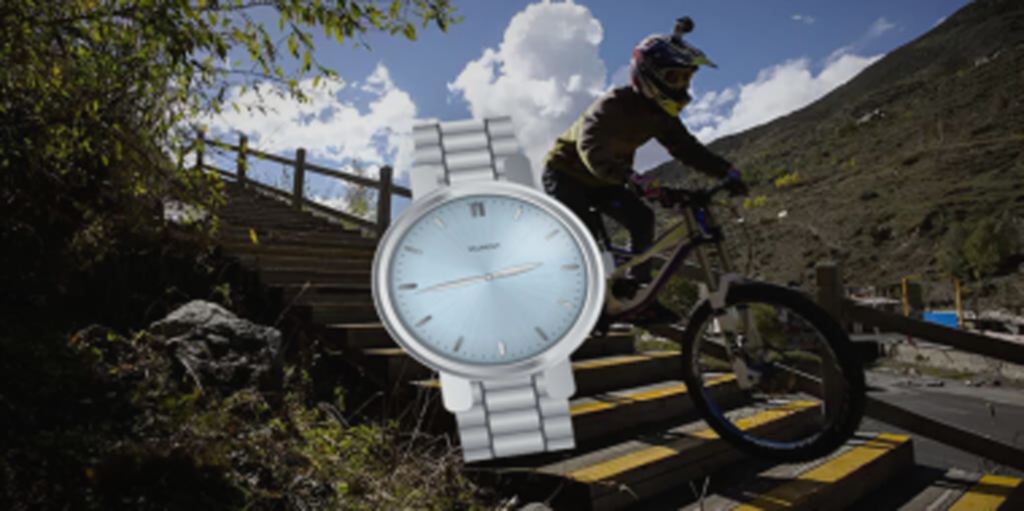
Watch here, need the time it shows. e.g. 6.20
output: 2.44
